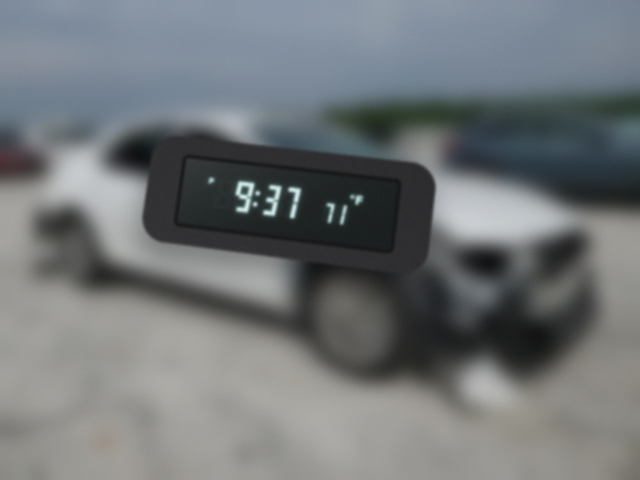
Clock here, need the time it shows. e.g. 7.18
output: 9.37
